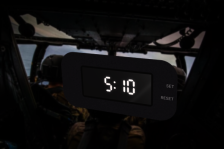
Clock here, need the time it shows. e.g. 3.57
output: 5.10
